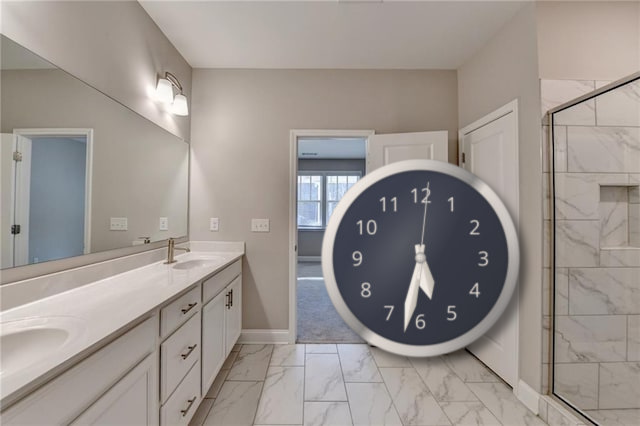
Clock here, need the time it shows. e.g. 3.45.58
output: 5.32.01
